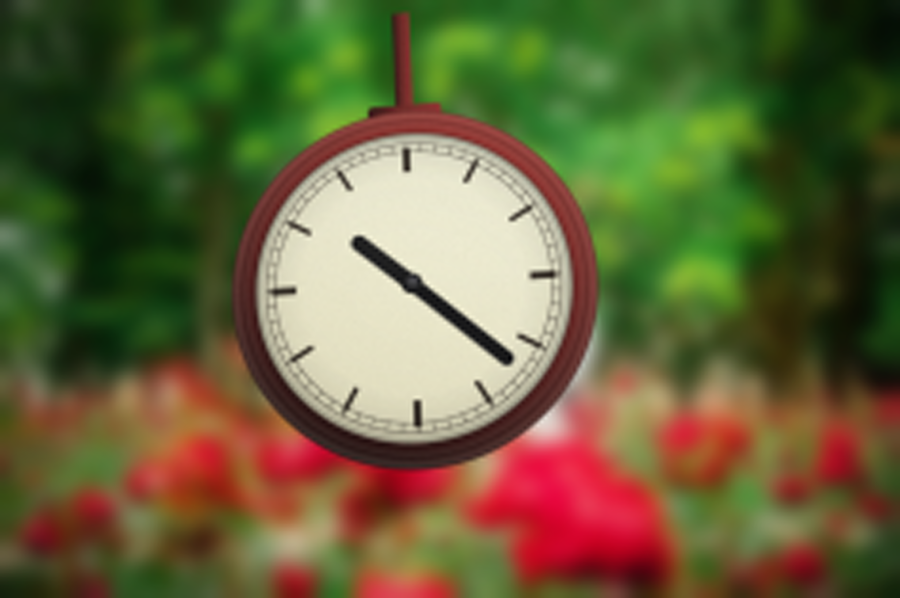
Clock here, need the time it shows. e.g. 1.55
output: 10.22
